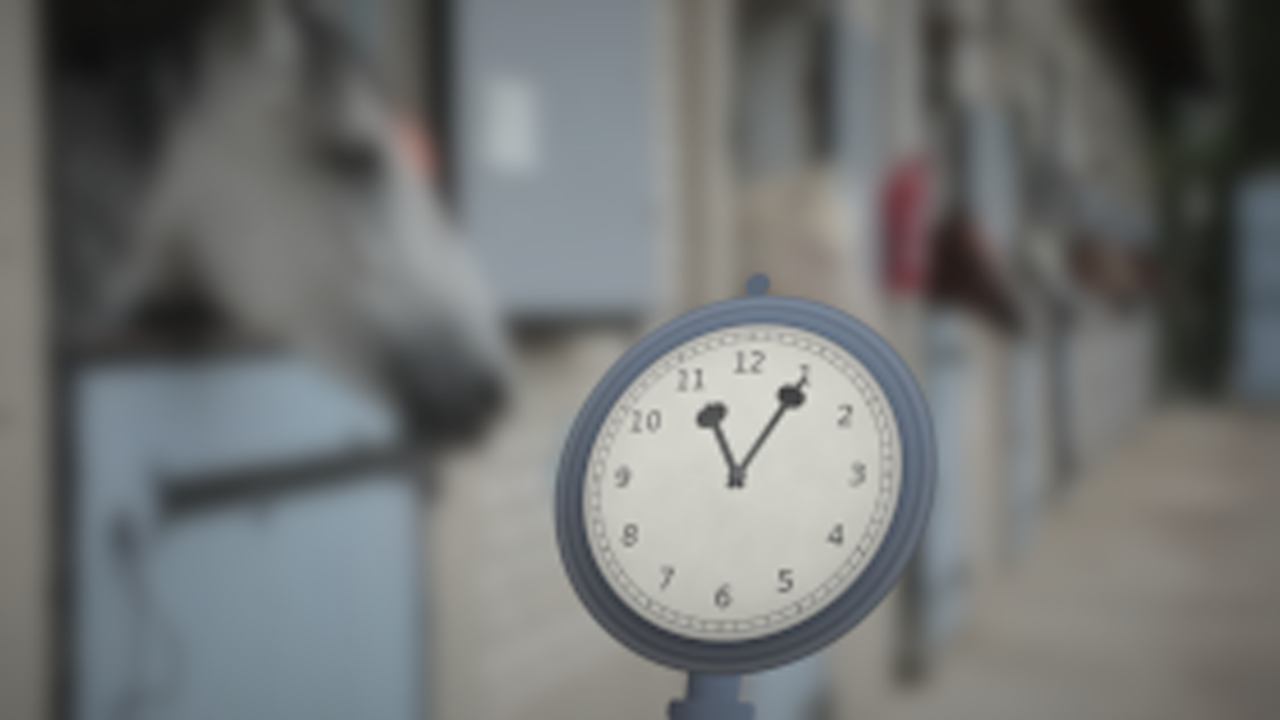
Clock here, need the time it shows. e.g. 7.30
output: 11.05
